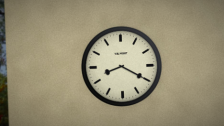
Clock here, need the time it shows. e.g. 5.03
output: 8.20
